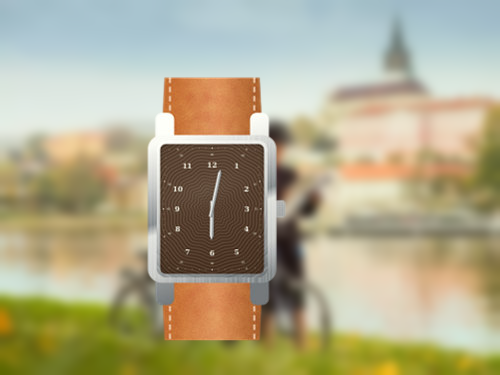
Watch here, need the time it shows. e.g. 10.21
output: 6.02
